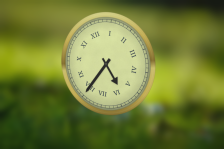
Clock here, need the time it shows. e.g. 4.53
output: 5.40
